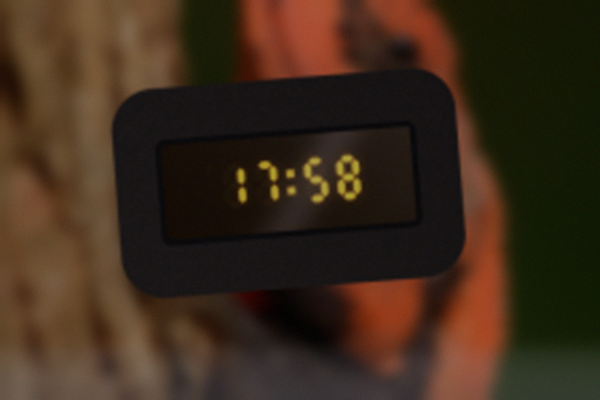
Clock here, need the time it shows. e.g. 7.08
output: 17.58
